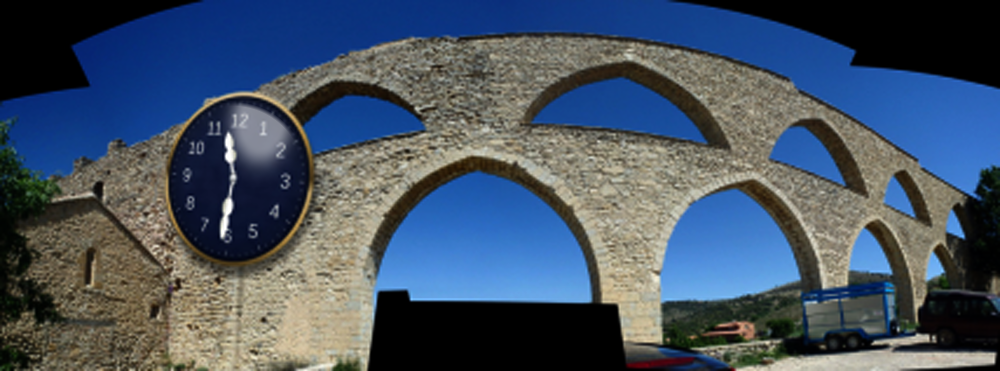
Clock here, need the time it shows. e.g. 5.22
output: 11.31
